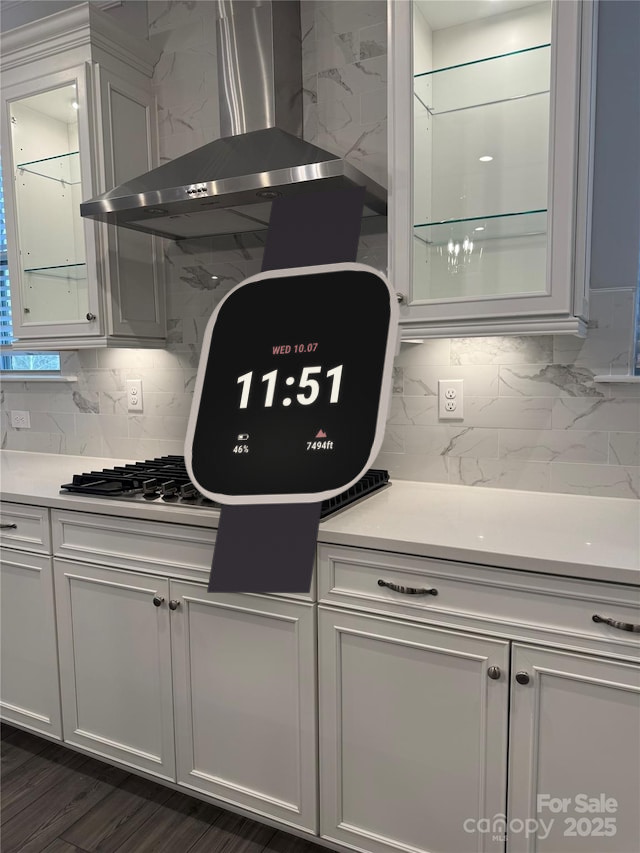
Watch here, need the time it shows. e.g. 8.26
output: 11.51
